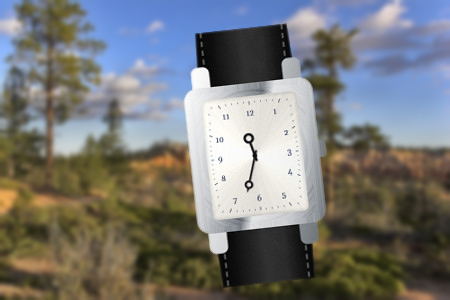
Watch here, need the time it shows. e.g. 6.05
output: 11.33
